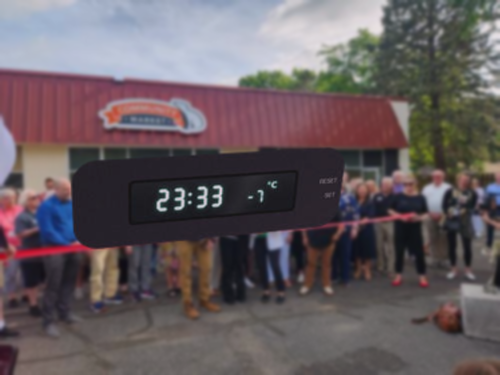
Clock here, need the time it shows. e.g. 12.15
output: 23.33
